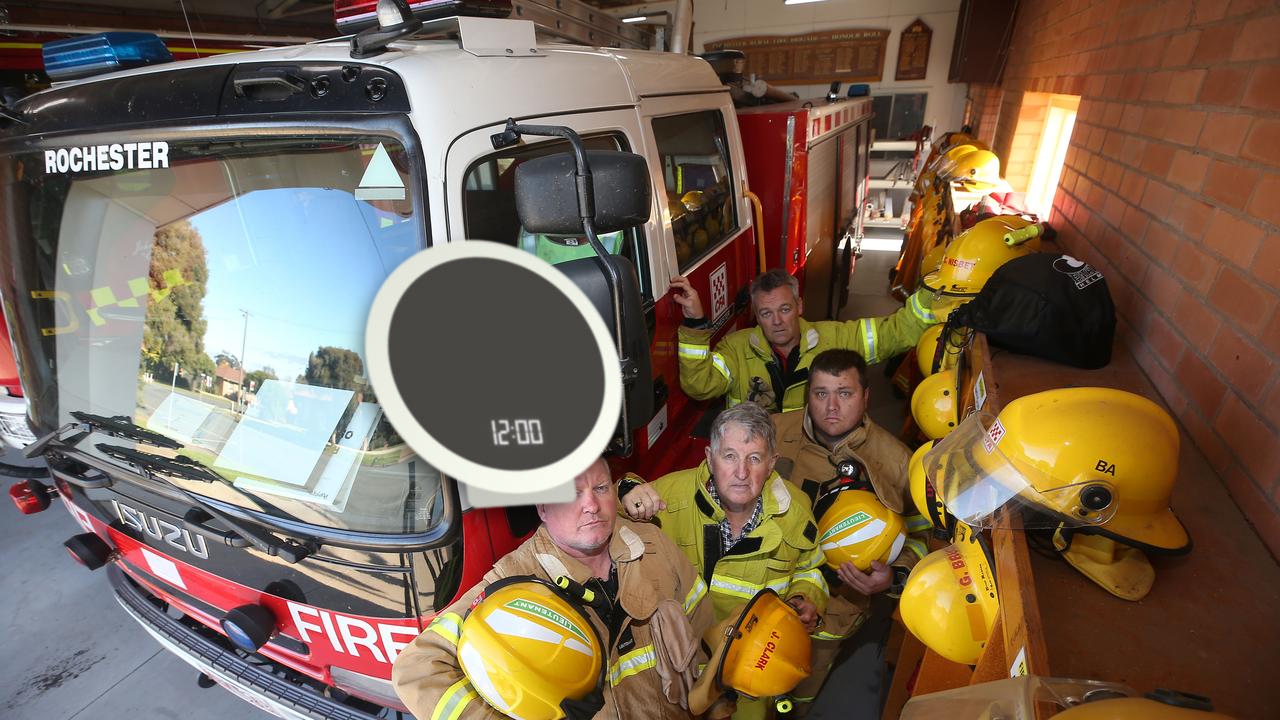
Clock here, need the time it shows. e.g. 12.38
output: 12.00
